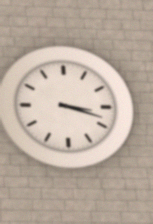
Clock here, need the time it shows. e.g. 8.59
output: 3.18
